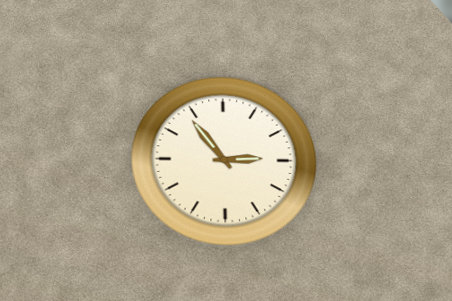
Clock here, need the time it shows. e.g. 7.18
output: 2.54
